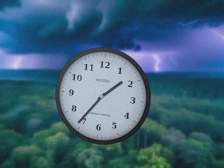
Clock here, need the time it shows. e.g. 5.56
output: 1.36
